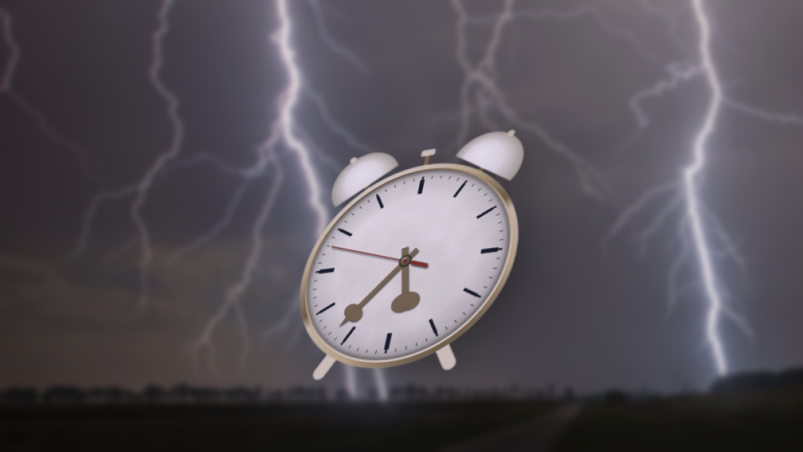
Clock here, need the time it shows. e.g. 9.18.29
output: 5.36.48
